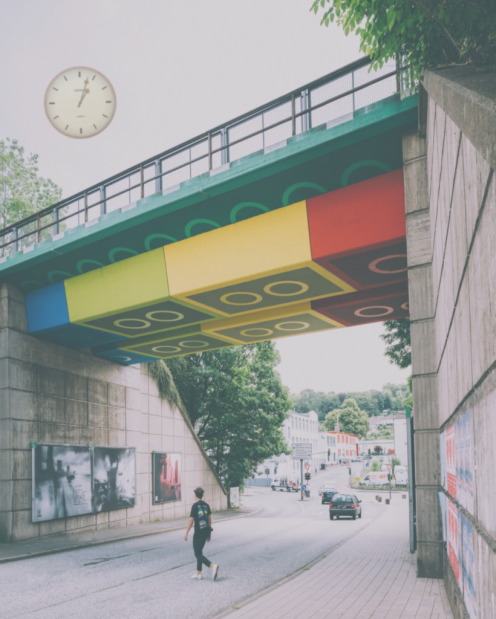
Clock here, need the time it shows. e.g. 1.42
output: 1.03
